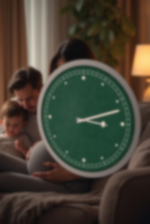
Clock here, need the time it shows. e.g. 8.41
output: 3.12
